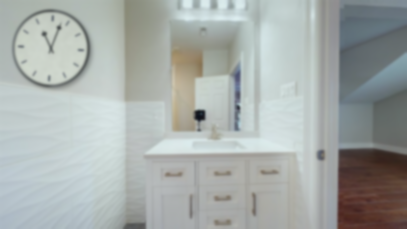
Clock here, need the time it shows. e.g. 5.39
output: 11.03
